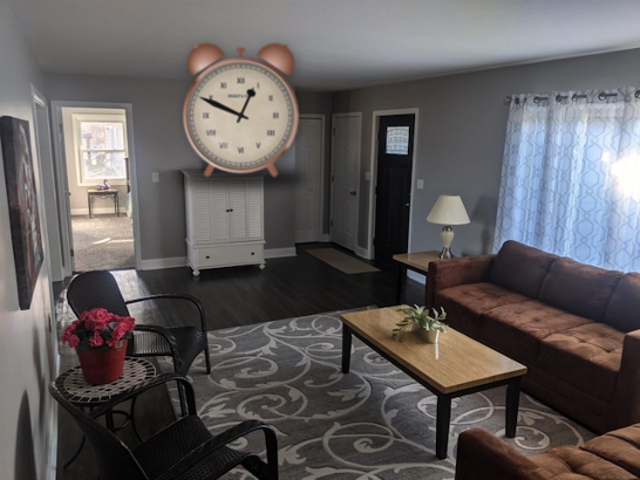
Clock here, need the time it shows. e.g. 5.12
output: 12.49
